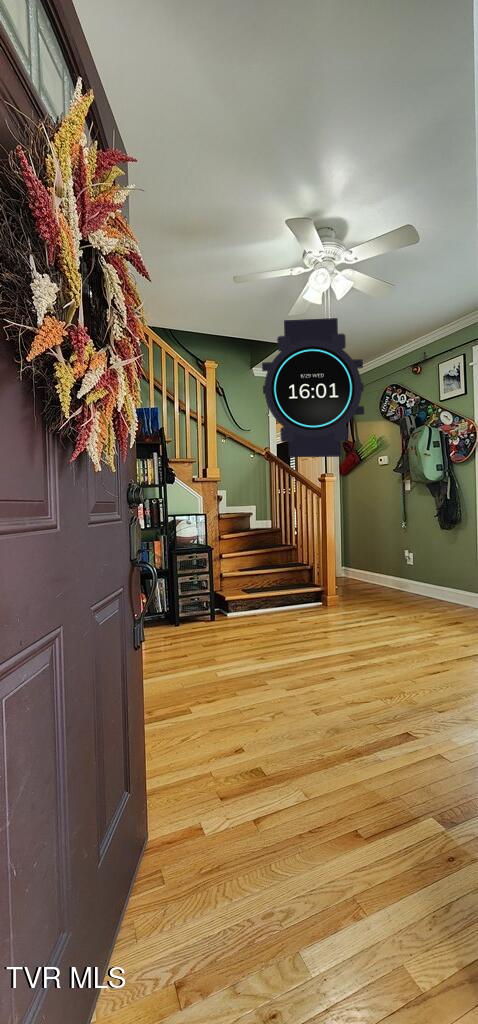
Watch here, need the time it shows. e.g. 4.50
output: 16.01
